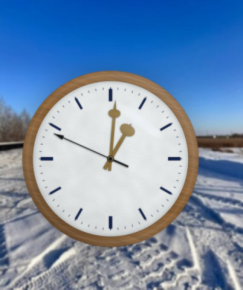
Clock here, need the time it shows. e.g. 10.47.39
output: 1.00.49
